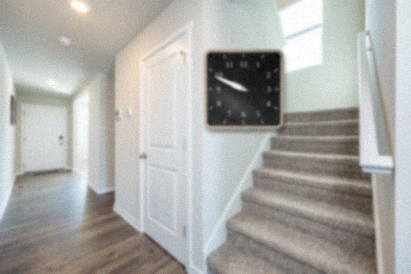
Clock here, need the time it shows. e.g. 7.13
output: 9.49
